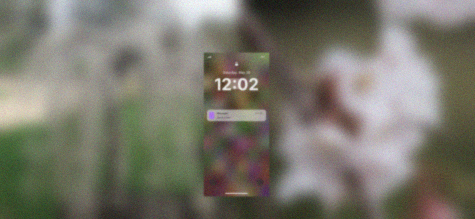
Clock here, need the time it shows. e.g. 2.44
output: 12.02
